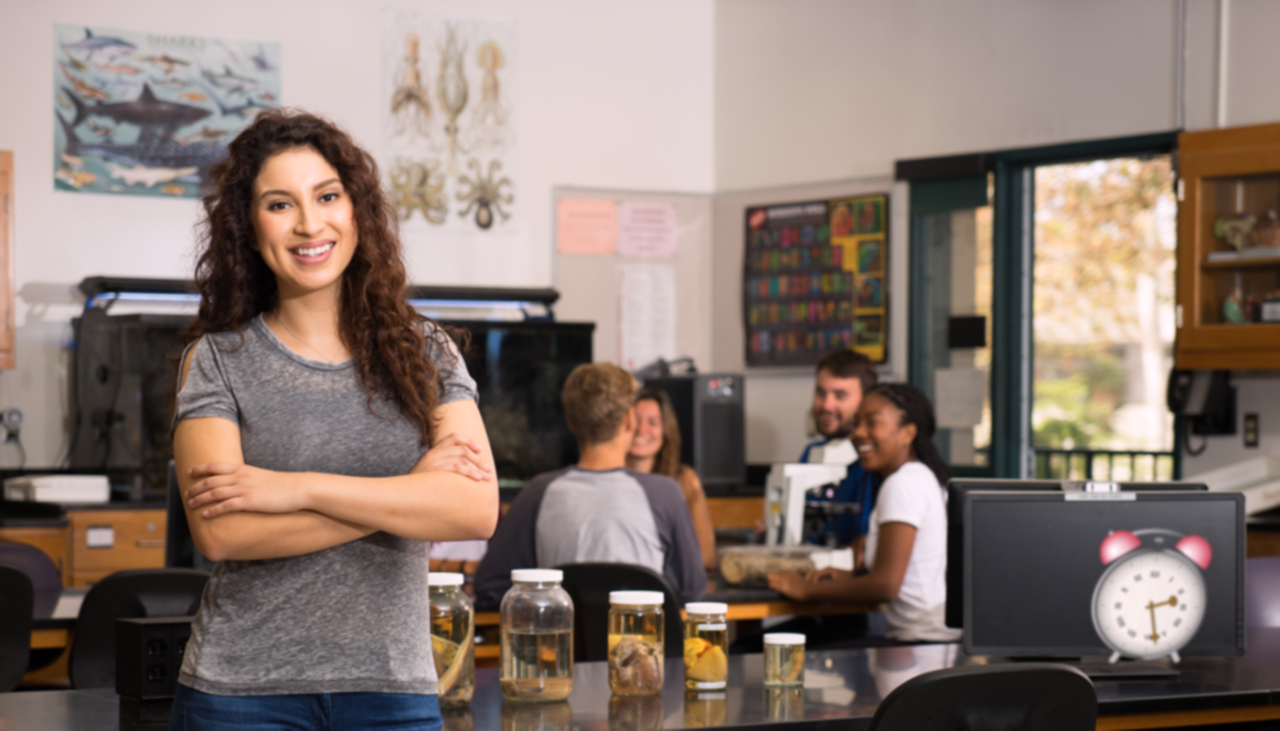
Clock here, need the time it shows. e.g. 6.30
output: 2.28
